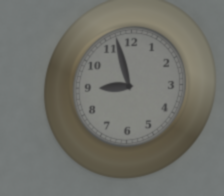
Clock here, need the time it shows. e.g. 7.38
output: 8.57
